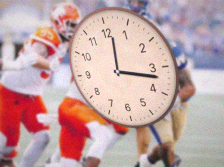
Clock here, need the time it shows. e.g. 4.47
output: 12.17
